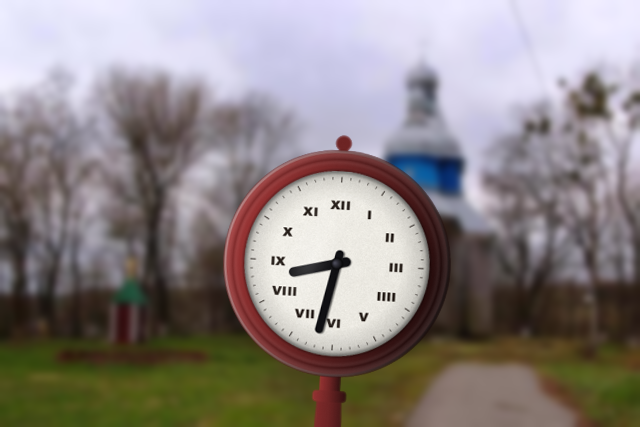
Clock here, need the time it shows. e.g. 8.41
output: 8.32
